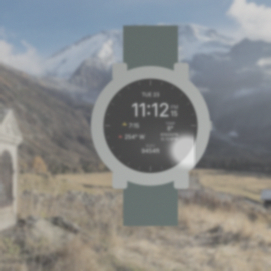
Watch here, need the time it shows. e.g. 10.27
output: 11.12
